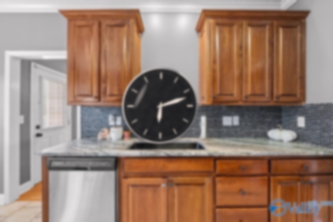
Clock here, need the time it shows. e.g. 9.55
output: 6.12
